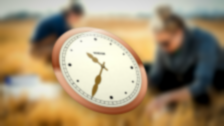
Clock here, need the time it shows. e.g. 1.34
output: 10.35
